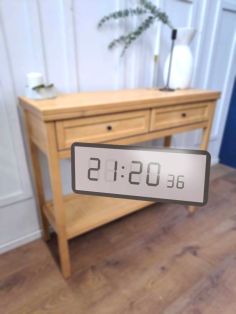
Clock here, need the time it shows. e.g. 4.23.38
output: 21.20.36
